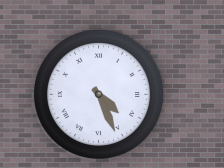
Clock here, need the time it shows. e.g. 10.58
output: 4.26
